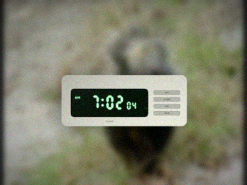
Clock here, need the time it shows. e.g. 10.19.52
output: 7.02.04
